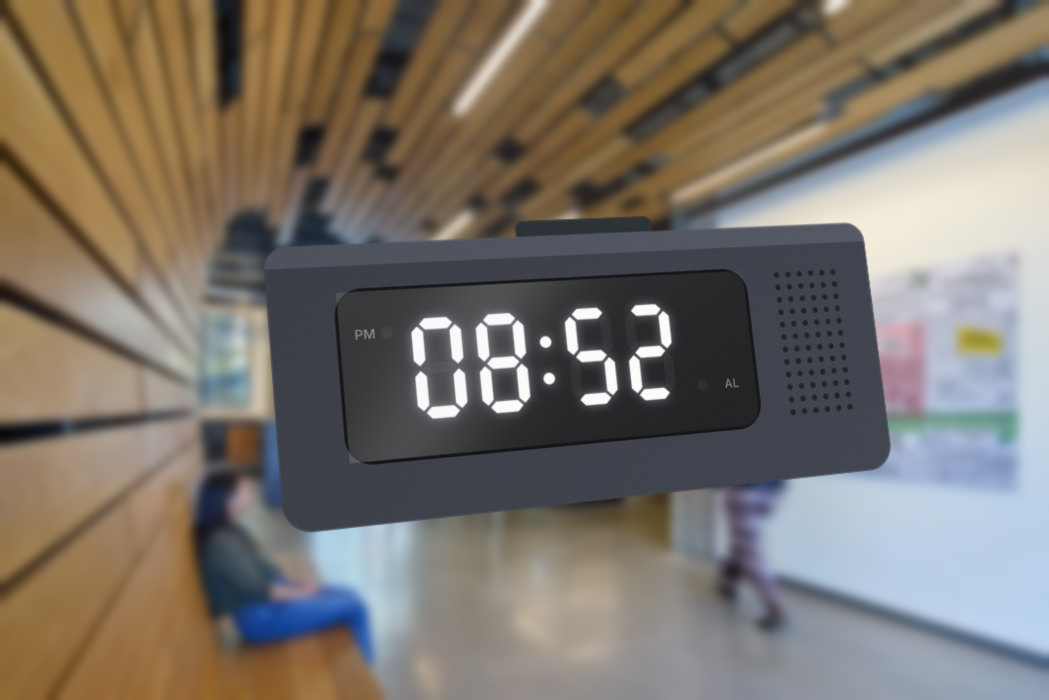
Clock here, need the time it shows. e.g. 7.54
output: 8.52
